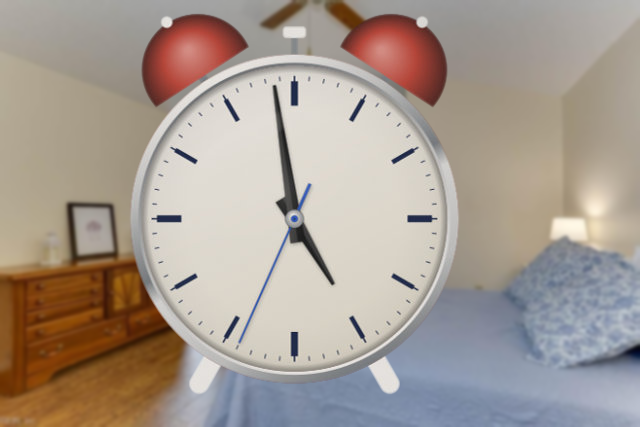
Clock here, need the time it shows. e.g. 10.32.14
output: 4.58.34
